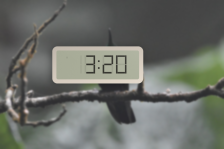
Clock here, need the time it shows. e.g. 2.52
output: 3.20
